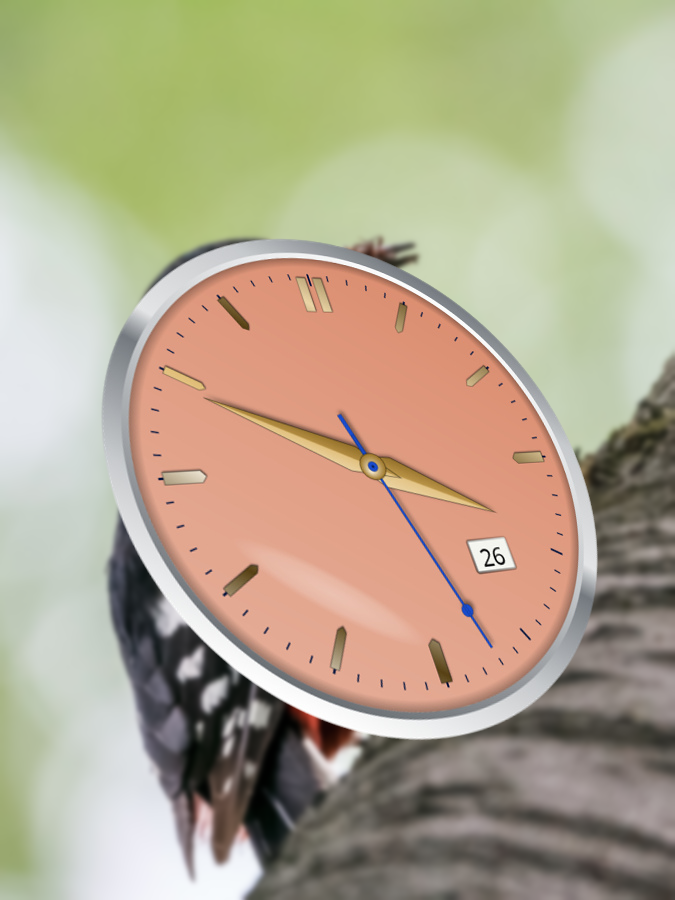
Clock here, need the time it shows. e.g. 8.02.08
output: 3.49.27
